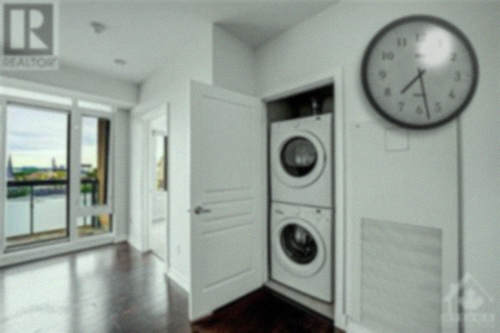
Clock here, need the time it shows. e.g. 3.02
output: 7.28
